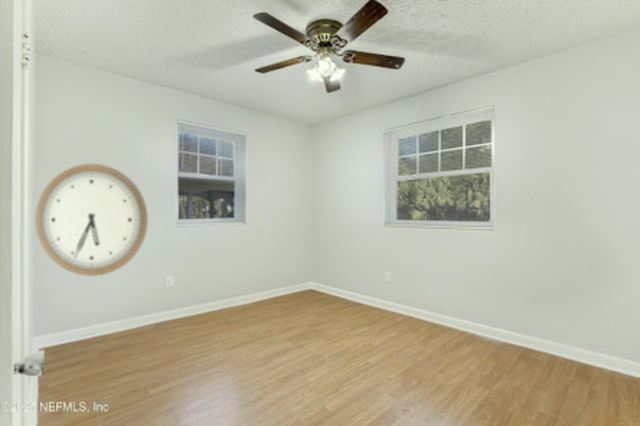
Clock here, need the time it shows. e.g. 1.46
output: 5.34
